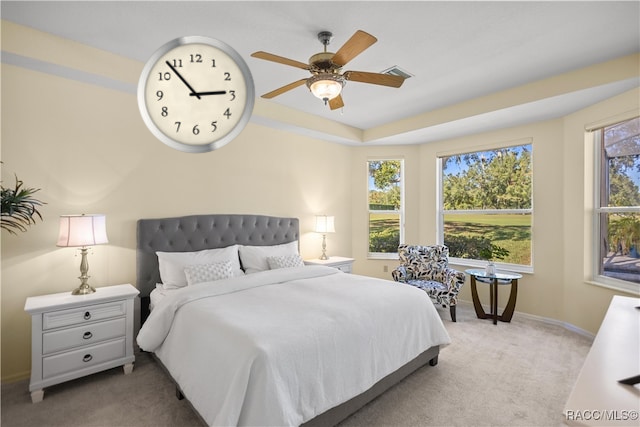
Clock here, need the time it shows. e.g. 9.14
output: 2.53
